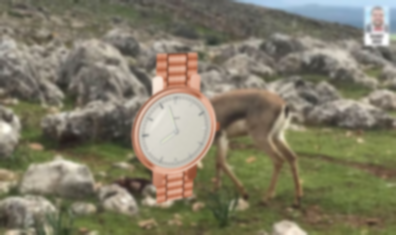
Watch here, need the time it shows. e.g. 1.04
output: 7.57
